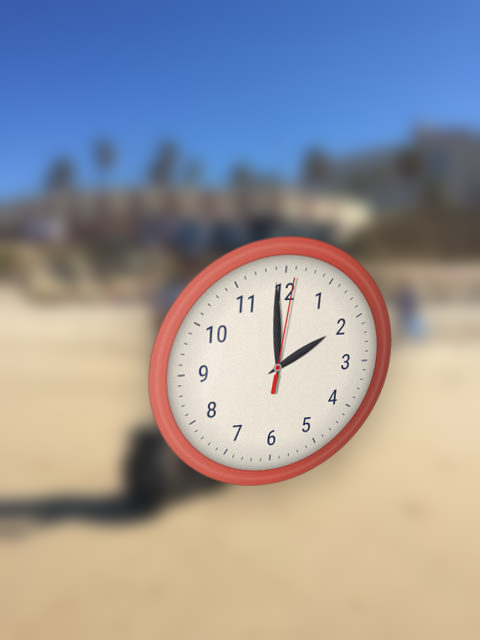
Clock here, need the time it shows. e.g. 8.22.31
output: 1.59.01
